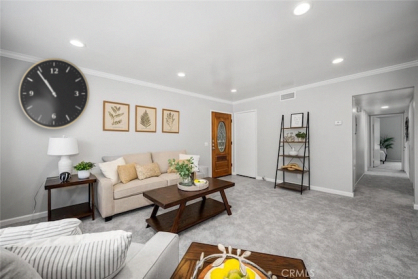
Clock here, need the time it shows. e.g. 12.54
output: 10.54
